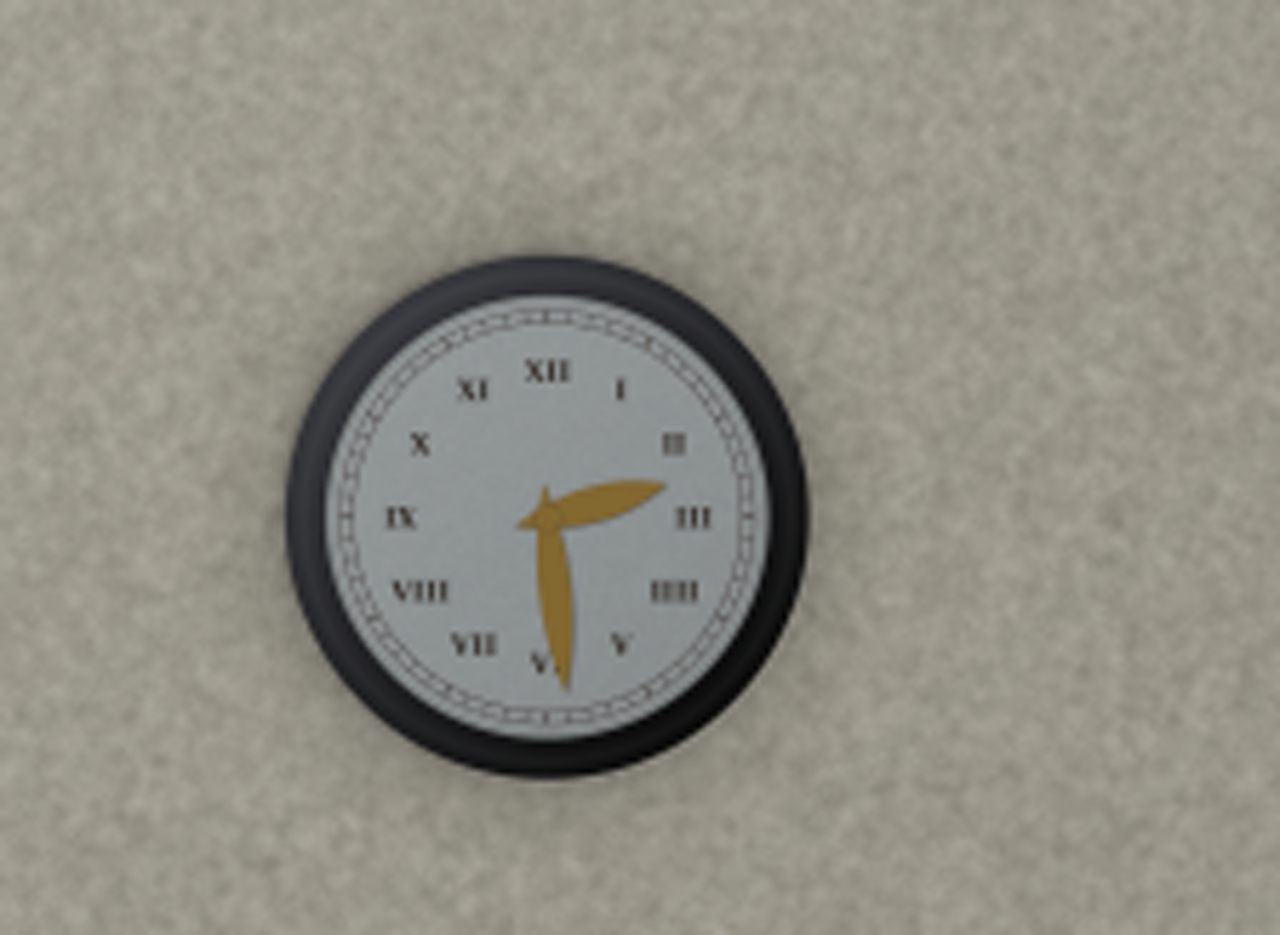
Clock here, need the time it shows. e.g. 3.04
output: 2.29
